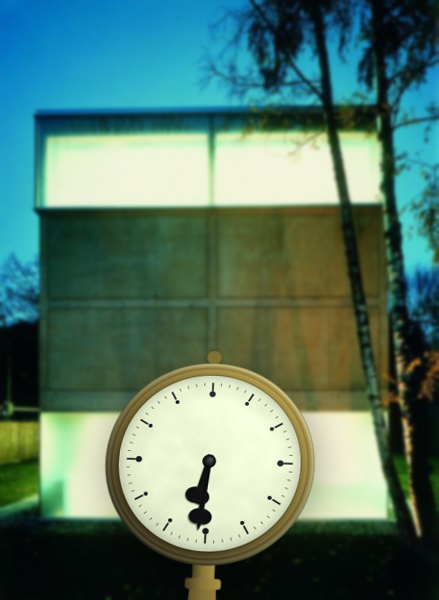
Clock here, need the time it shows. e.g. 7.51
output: 6.31
